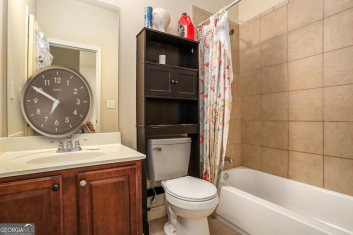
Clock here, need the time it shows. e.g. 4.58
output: 6.50
